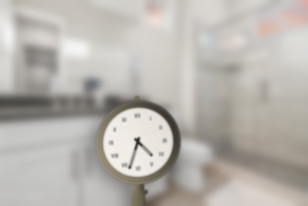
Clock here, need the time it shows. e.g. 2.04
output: 4.33
